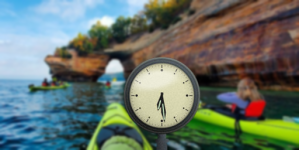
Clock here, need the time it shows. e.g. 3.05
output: 6.29
